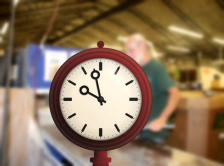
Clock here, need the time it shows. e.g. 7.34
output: 9.58
